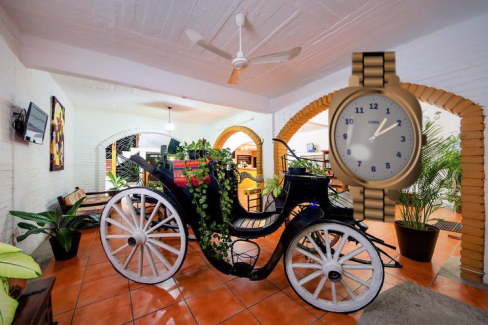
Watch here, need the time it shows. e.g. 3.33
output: 1.10
